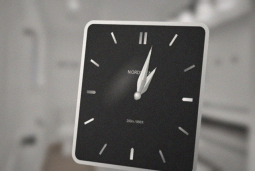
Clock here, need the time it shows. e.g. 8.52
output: 1.02
